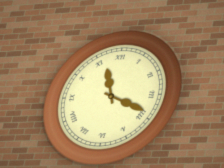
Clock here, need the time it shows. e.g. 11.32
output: 11.19
